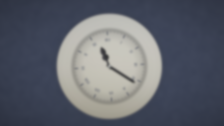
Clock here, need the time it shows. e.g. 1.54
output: 11.21
